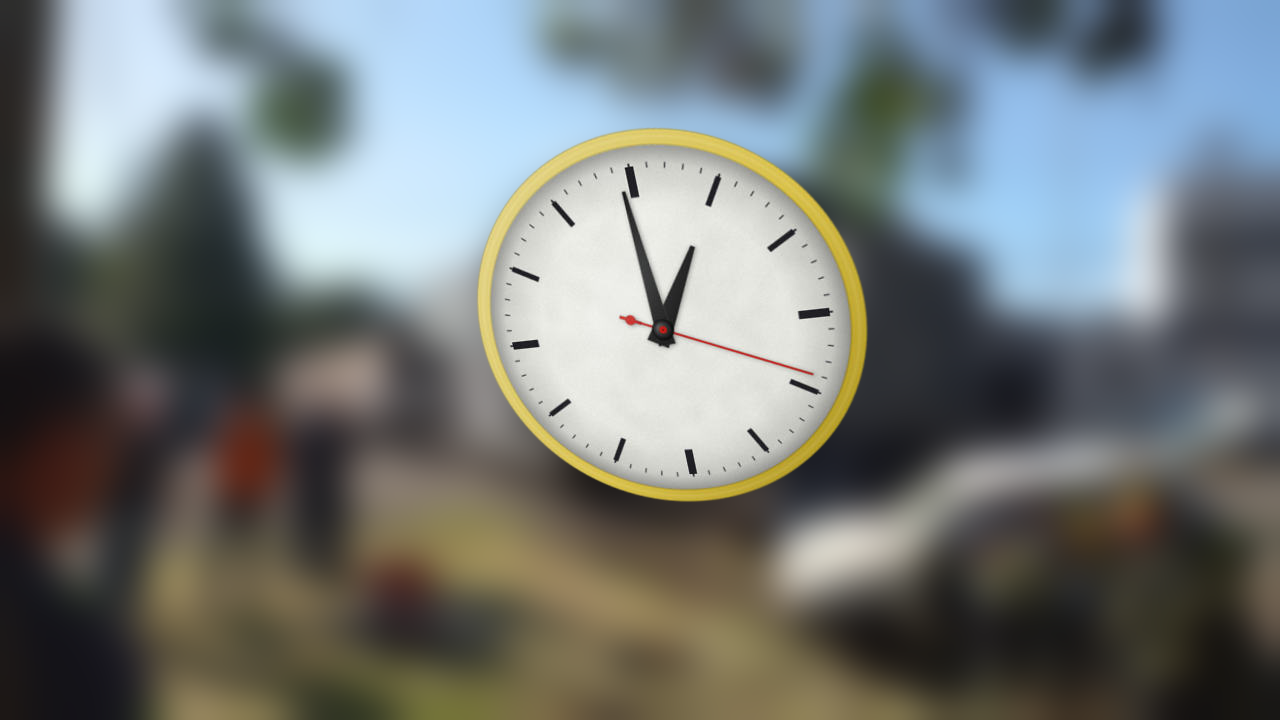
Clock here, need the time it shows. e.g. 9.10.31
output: 12.59.19
